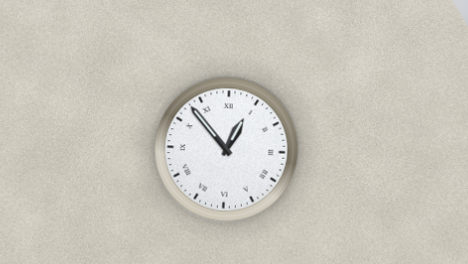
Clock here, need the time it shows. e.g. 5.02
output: 12.53
